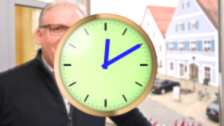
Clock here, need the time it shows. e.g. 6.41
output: 12.10
